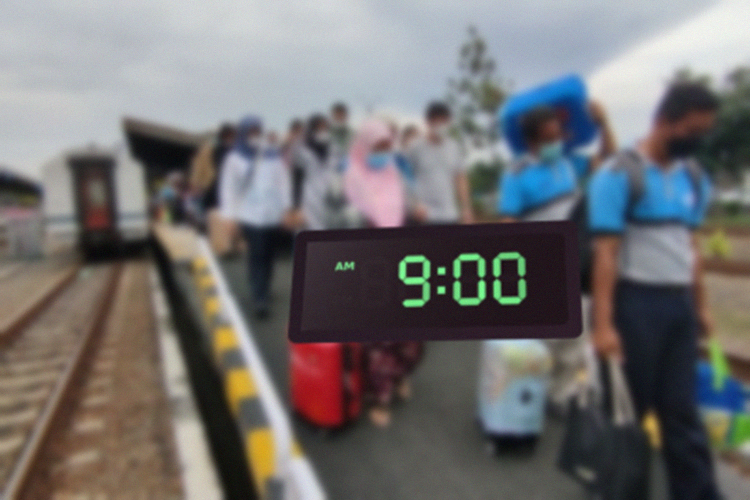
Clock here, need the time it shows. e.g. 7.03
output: 9.00
